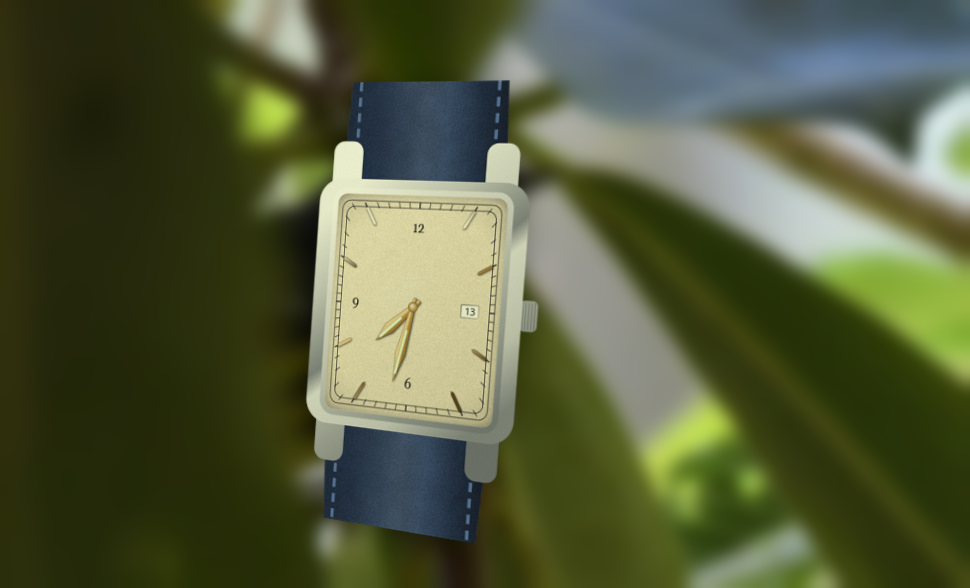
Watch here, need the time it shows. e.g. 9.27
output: 7.32
